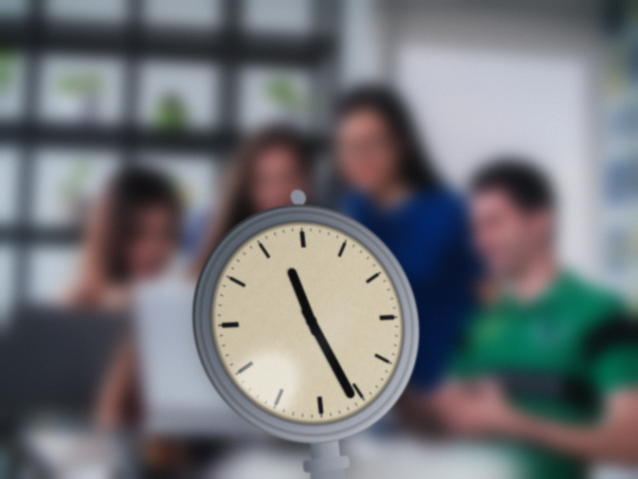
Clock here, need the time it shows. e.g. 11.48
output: 11.26
